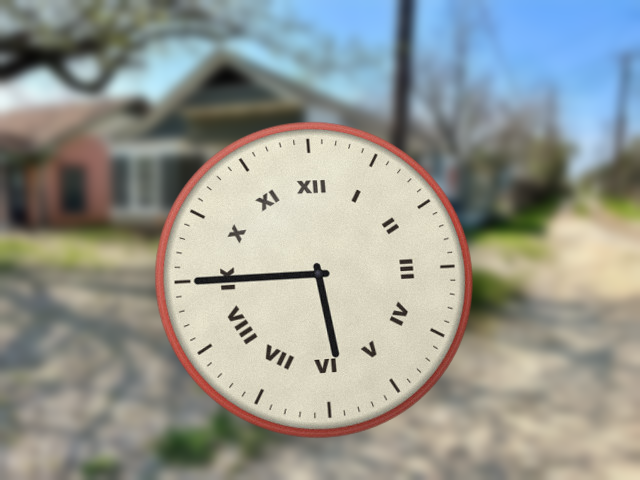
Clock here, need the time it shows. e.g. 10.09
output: 5.45
